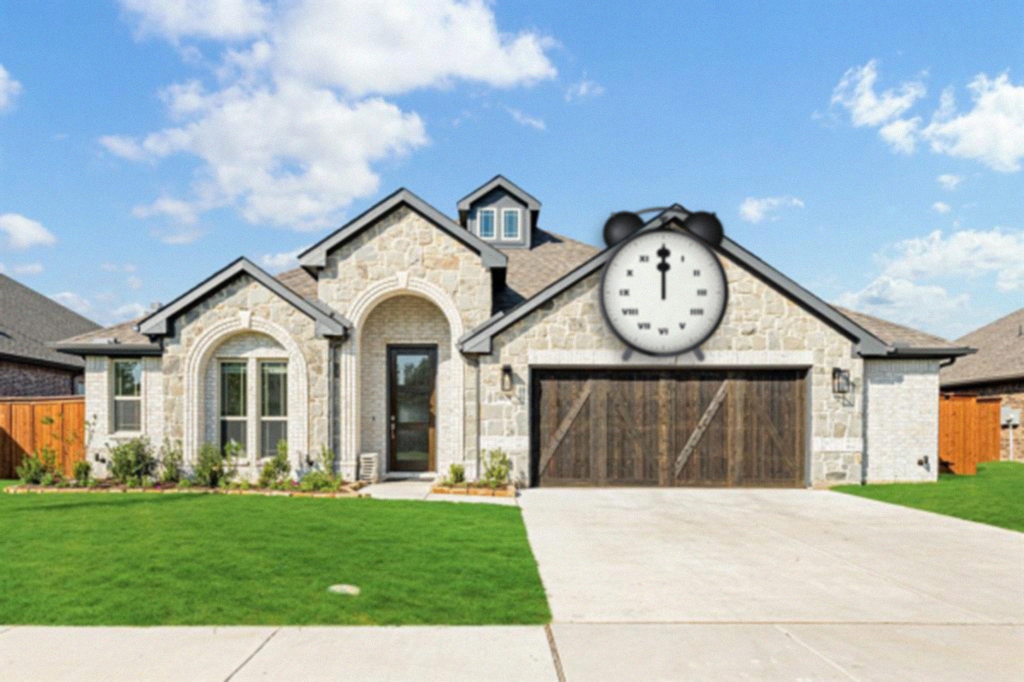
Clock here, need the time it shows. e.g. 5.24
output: 12.00
